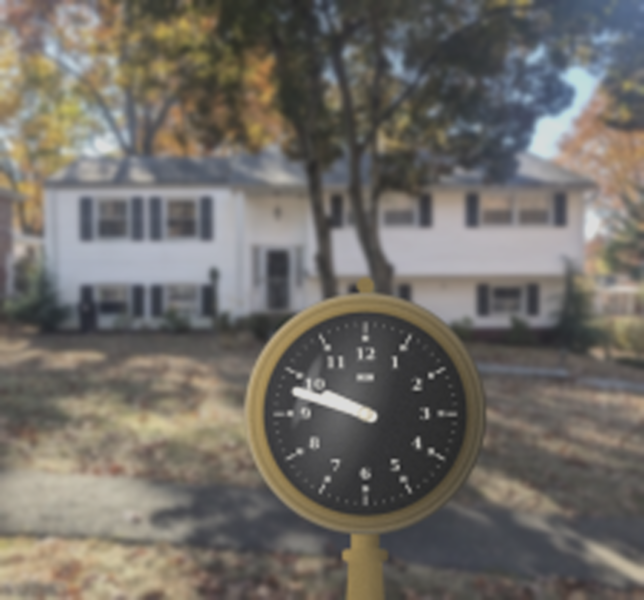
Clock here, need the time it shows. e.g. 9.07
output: 9.48
